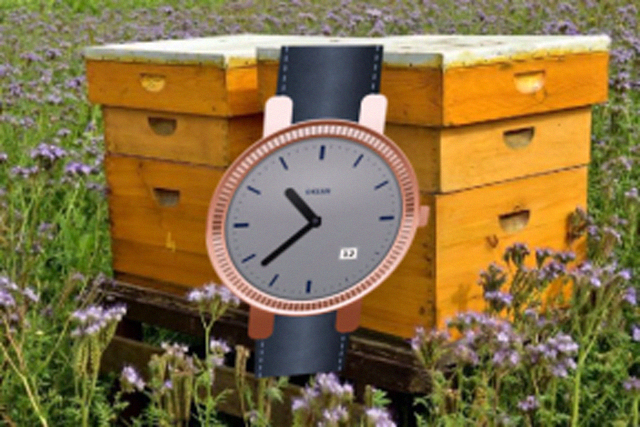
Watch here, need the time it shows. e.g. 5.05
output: 10.38
